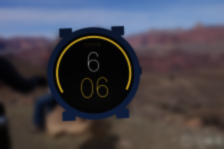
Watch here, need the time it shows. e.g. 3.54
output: 6.06
